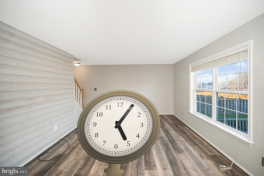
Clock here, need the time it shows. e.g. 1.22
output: 5.05
